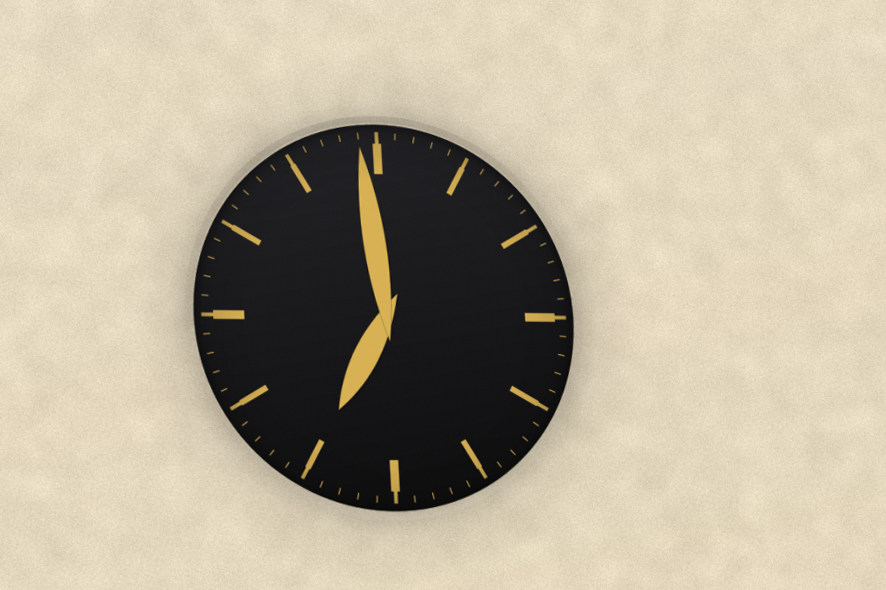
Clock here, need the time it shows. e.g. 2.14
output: 6.59
